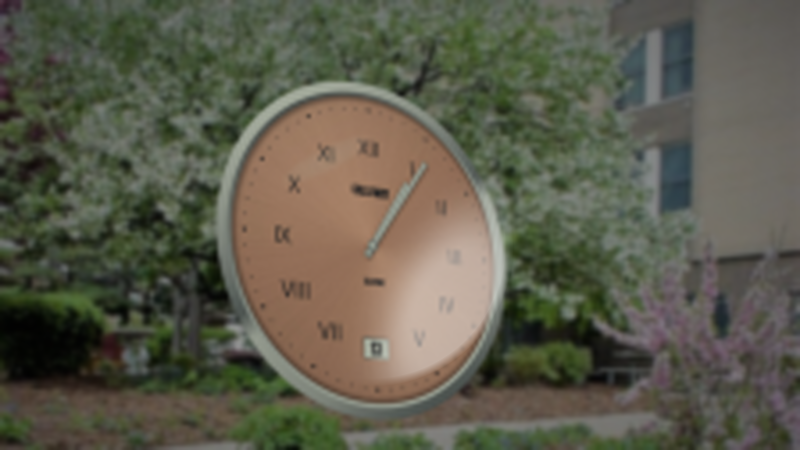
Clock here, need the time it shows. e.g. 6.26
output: 1.06
